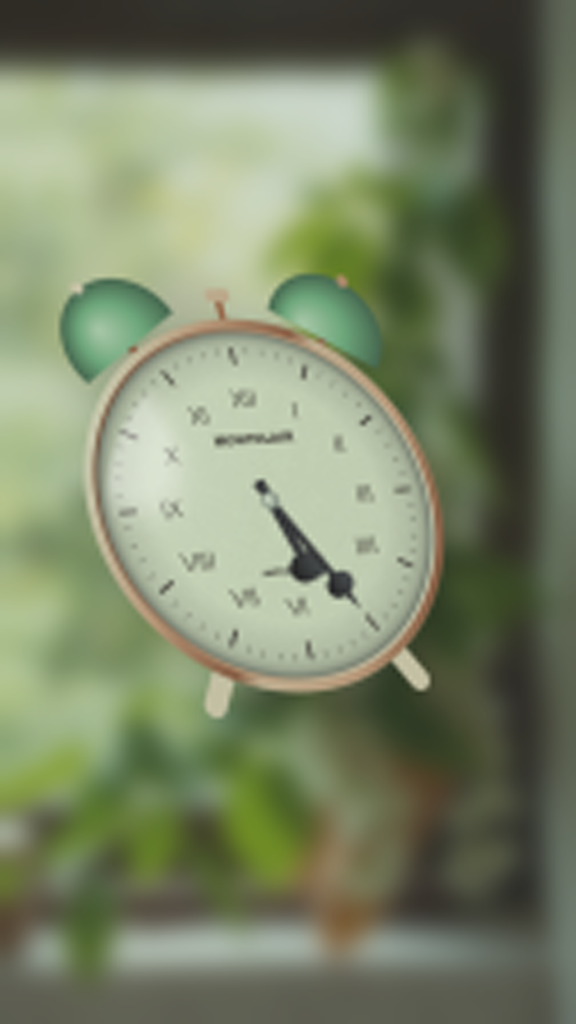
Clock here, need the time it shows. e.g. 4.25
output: 5.25
